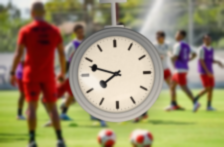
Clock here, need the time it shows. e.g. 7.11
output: 7.48
